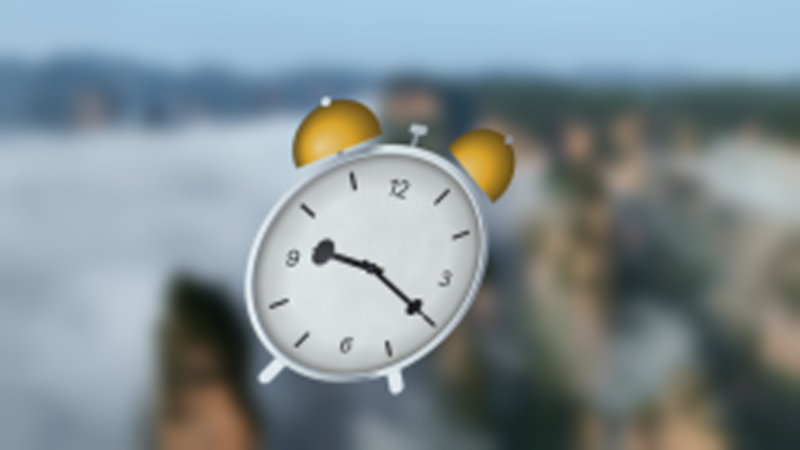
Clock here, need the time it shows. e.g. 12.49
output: 9.20
